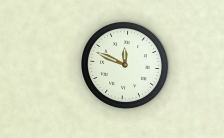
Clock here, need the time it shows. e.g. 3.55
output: 11.48
